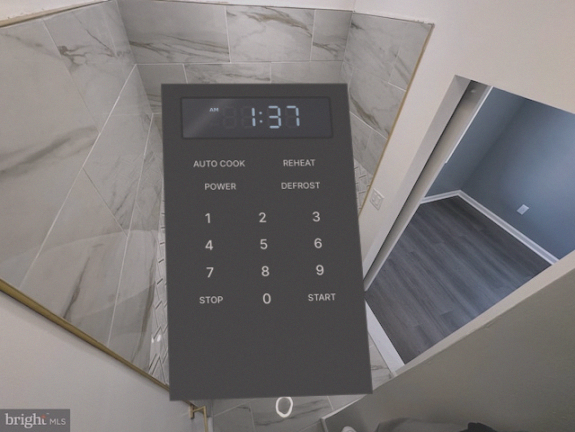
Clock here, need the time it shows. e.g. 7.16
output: 1.37
